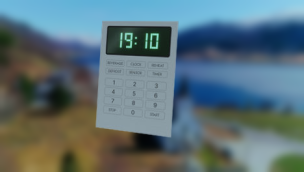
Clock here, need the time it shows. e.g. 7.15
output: 19.10
